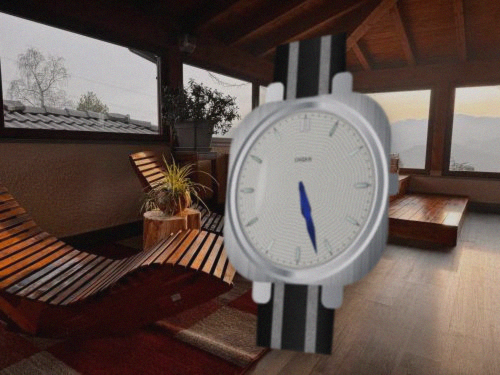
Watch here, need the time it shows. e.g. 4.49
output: 5.27
